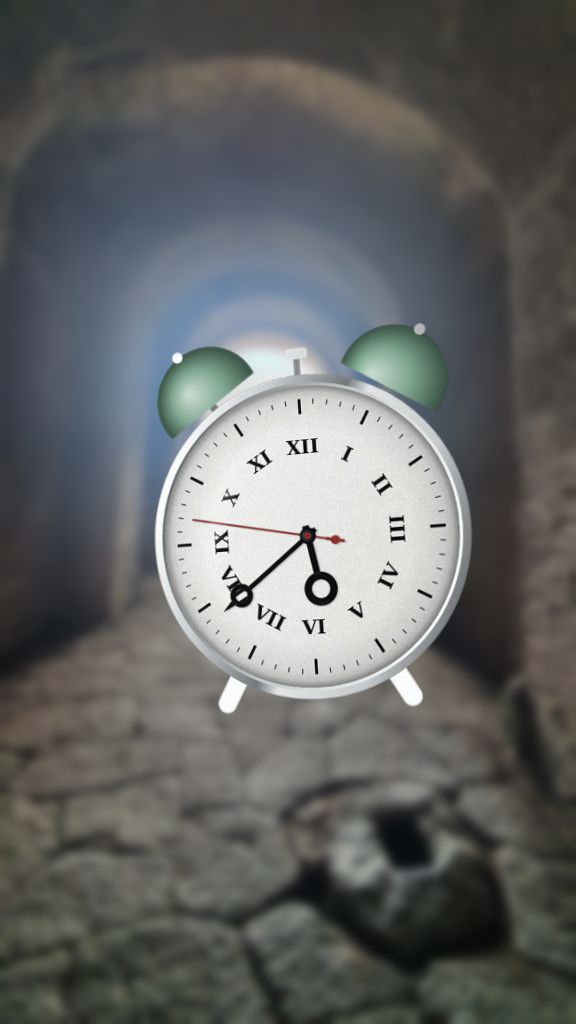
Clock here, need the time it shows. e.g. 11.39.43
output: 5.38.47
